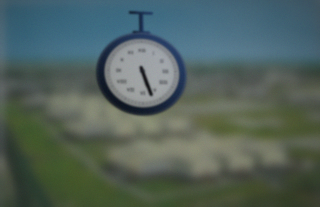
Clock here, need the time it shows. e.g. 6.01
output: 5.27
